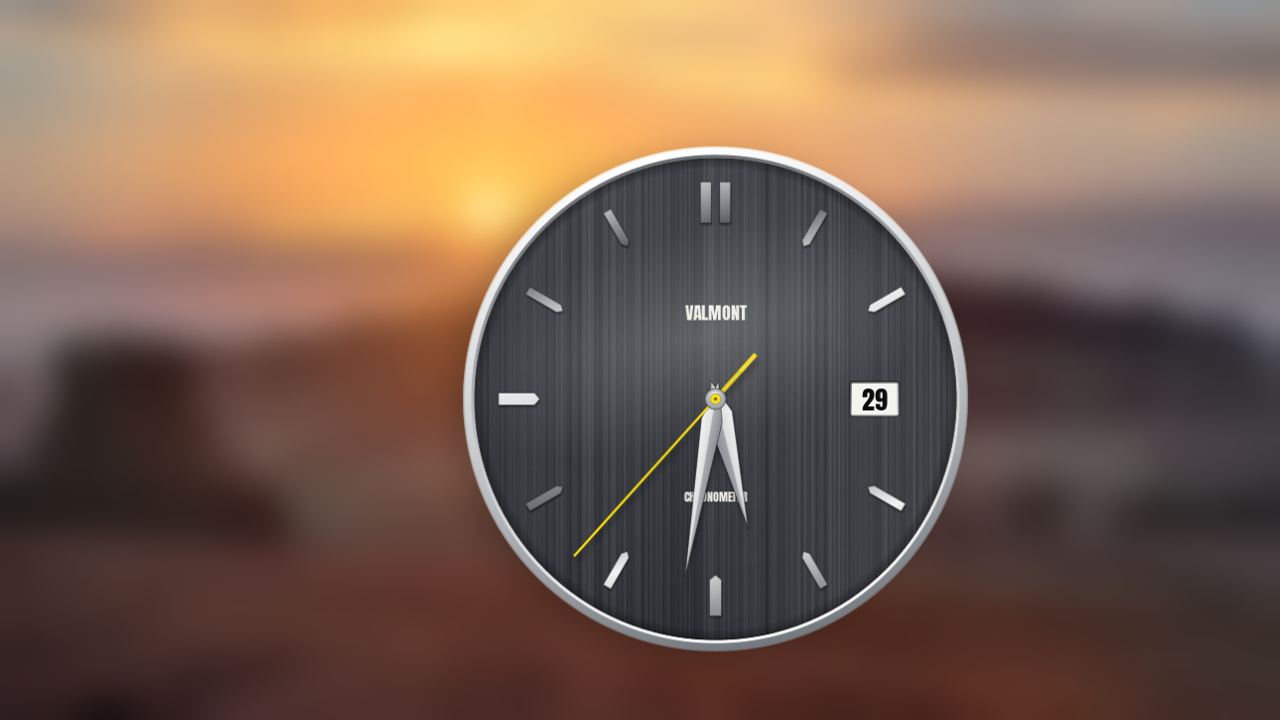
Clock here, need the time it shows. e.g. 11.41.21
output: 5.31.37
